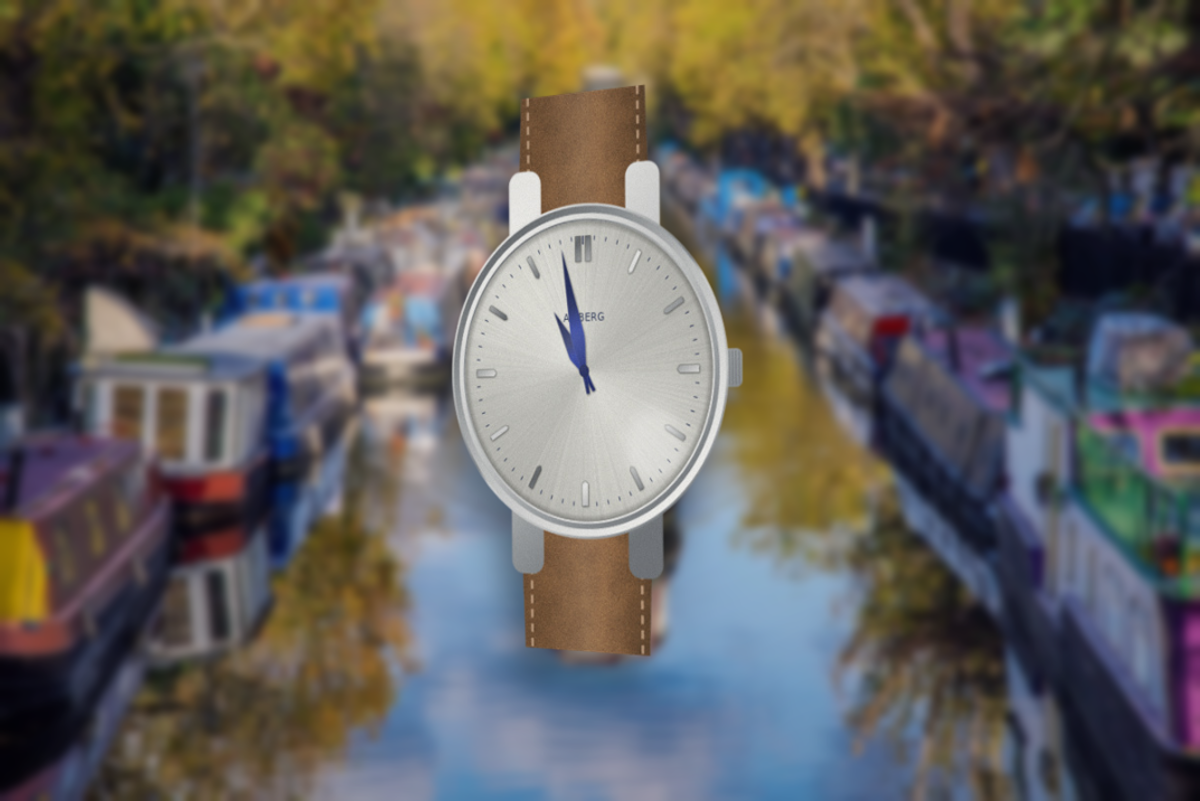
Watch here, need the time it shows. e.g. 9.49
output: 10.58
